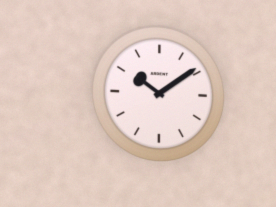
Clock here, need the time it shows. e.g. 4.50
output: 10.09
